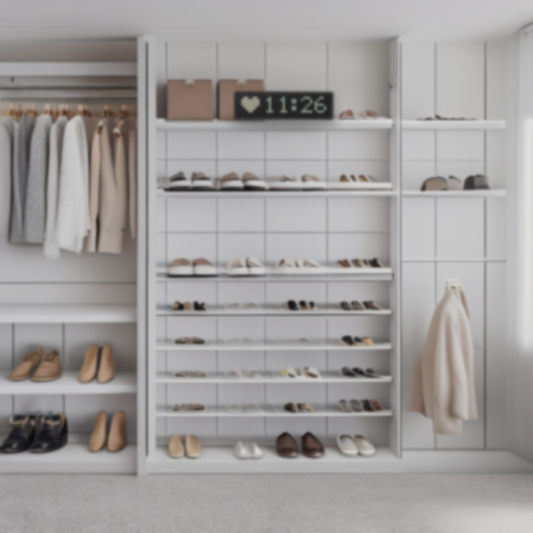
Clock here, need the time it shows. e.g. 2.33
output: 11.26
